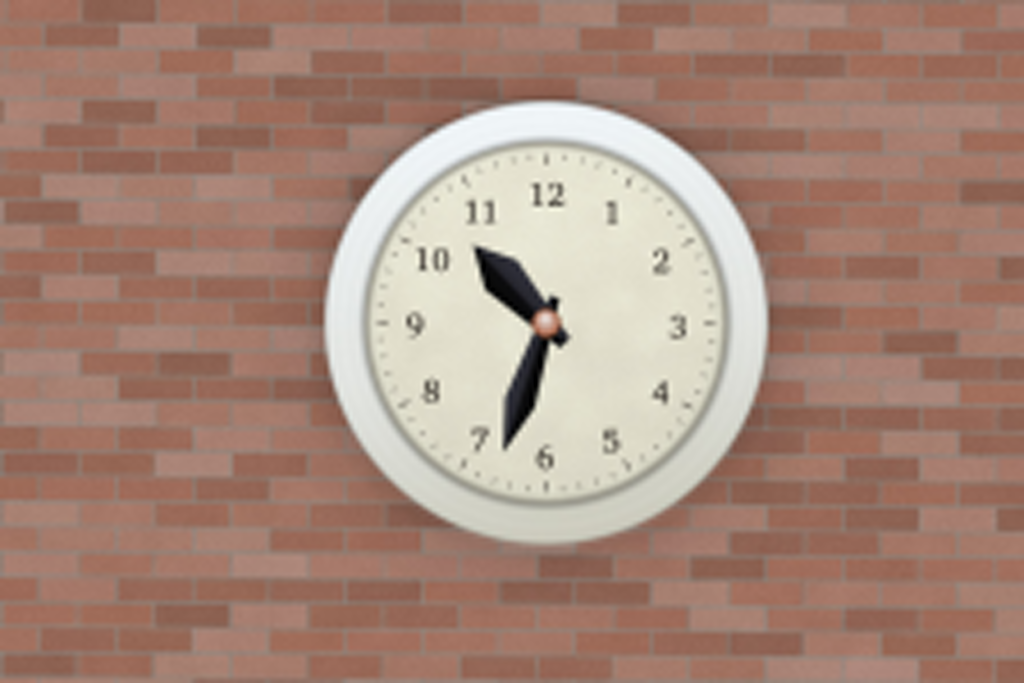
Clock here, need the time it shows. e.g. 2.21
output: 10.33
